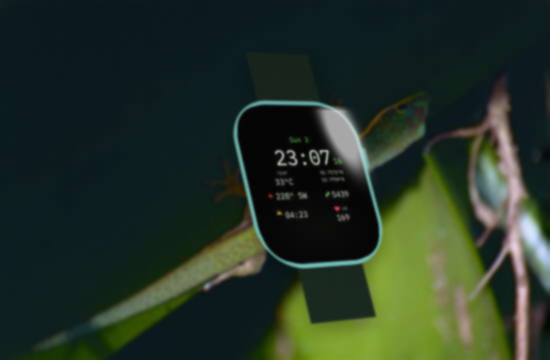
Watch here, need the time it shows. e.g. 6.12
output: 23.07
